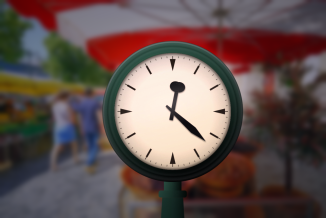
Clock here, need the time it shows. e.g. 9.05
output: 12.22
